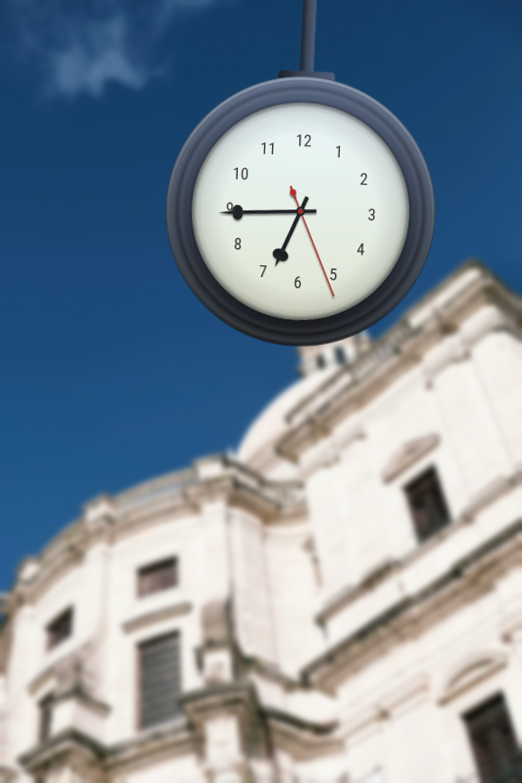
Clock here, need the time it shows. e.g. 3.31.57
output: 6.44.26
